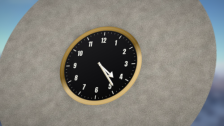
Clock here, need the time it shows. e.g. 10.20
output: 4.24
